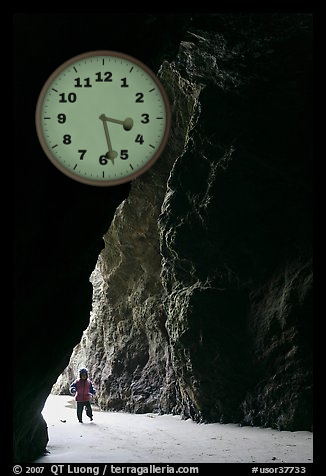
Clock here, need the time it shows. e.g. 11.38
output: 3.28
